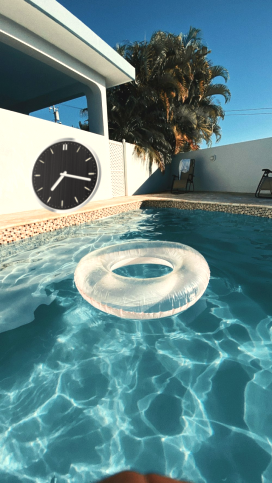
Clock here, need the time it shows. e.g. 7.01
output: 7.17
